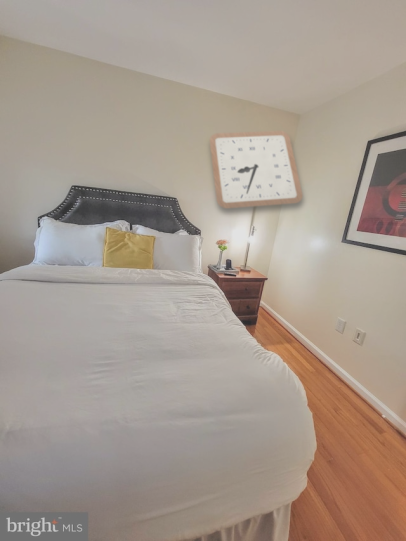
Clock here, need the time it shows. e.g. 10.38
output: 8.34
